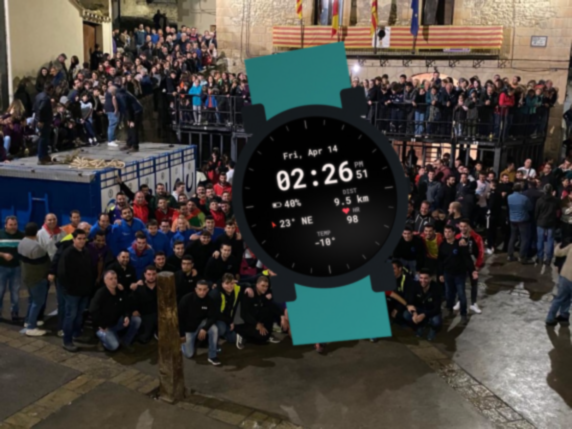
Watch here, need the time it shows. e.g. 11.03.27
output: 2.26.51
